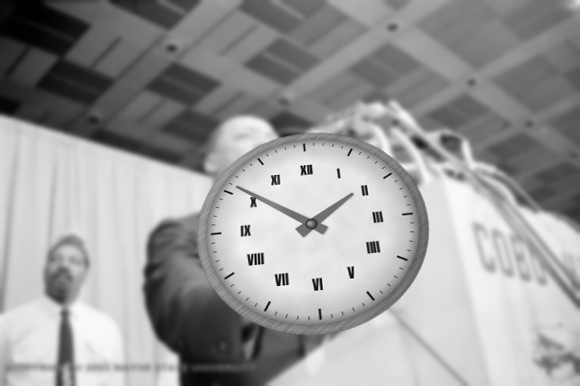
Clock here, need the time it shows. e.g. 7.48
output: 1.51
